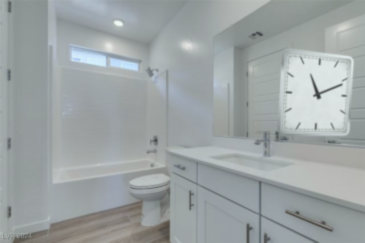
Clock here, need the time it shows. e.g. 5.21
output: 11.11
